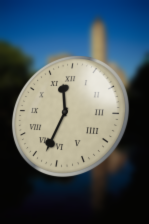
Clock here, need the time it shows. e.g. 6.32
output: 11.33
